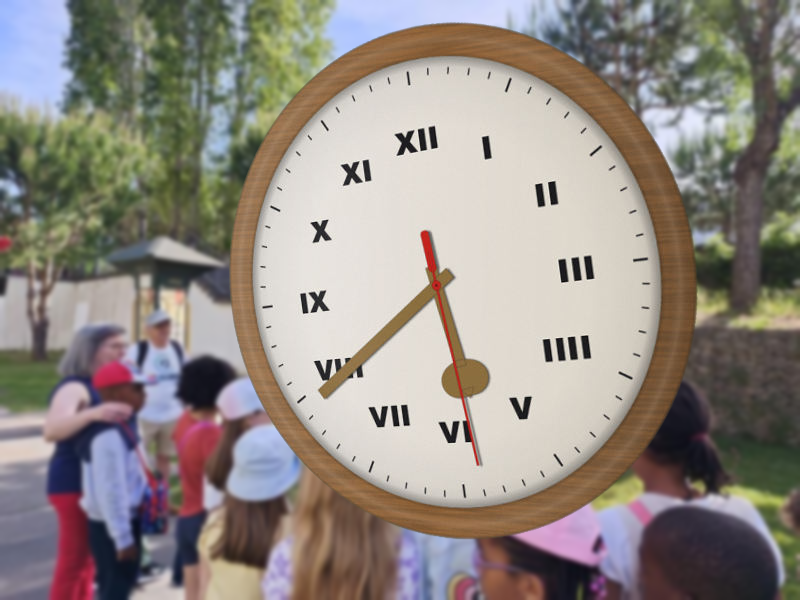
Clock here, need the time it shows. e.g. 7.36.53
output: 5.39.29
